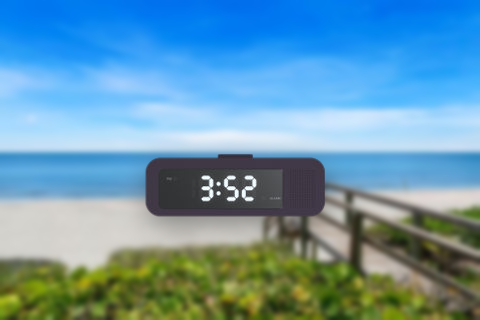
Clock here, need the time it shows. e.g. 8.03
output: 3.52
